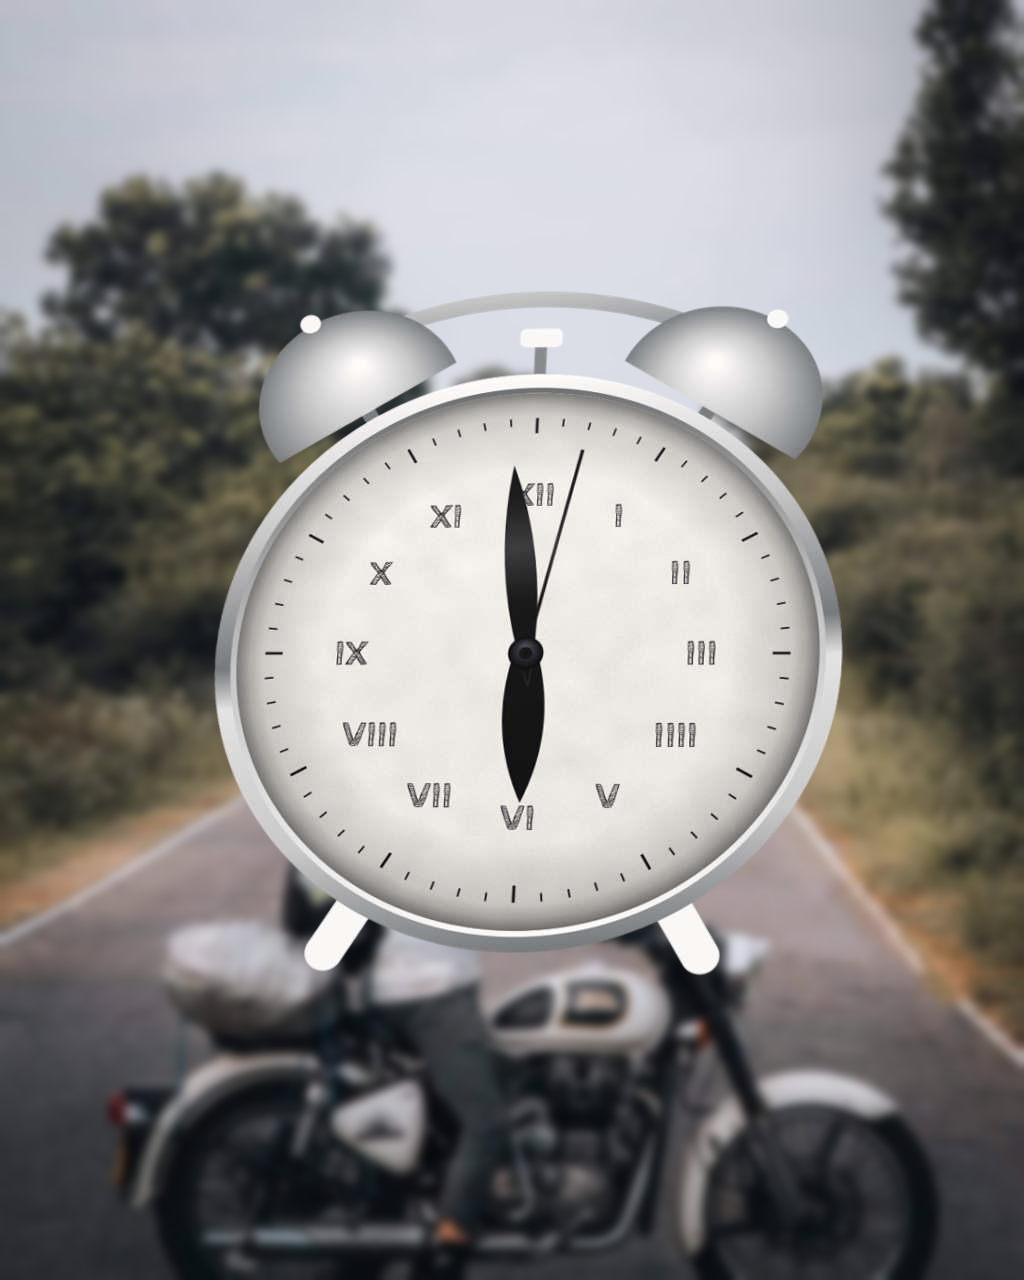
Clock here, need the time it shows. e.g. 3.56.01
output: 5.59.02
